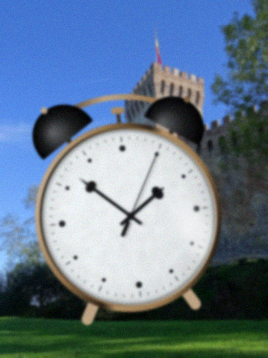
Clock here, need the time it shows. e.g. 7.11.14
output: 1.52.05
